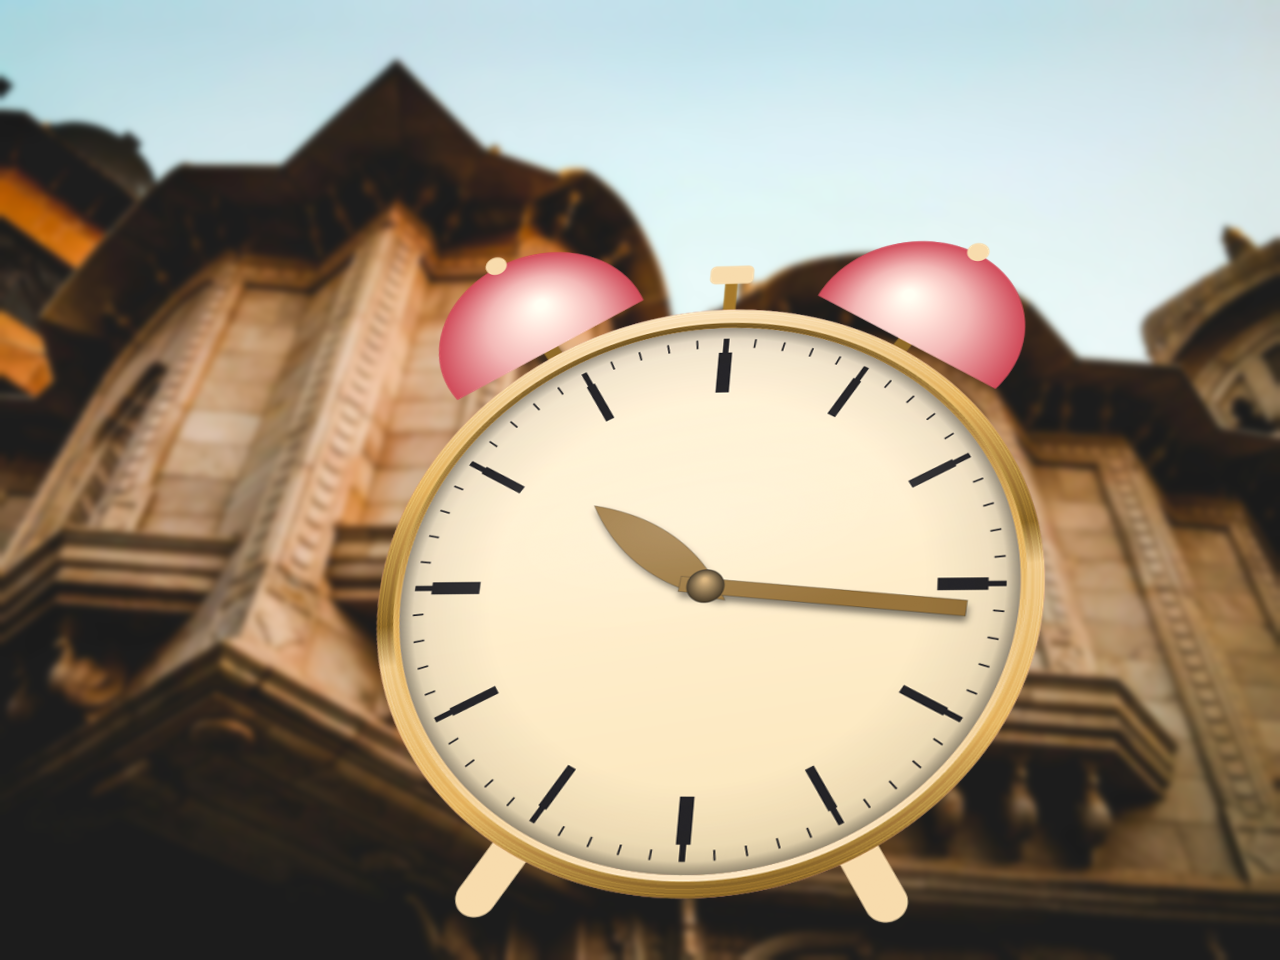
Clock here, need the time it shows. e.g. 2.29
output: 10.16
